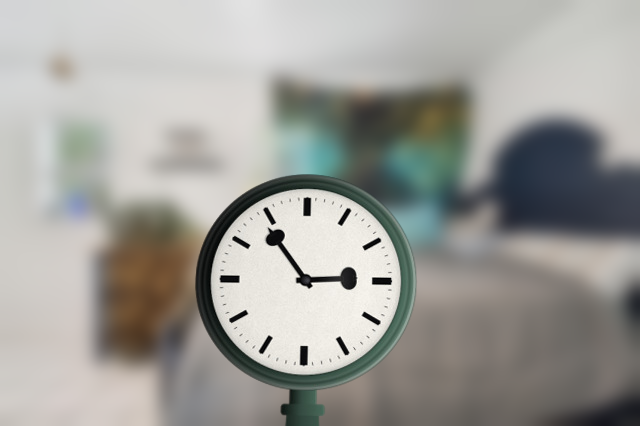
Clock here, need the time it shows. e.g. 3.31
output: 2.54
